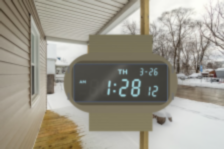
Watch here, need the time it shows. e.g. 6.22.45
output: 1.28.12
